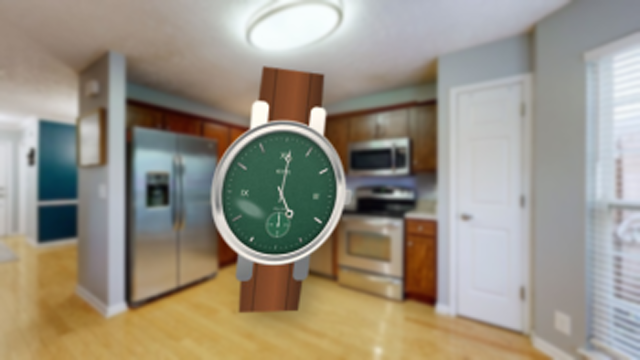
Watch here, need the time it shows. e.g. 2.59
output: 5.01
